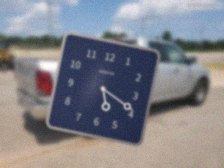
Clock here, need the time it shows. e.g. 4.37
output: 5.19
